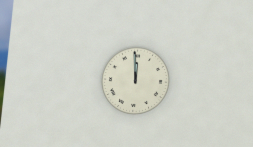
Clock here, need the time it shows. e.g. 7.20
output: 11.59
